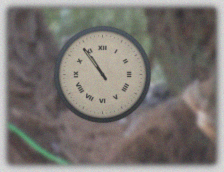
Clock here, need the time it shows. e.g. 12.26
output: 10.54
